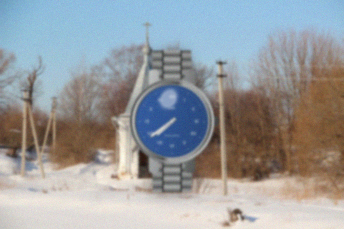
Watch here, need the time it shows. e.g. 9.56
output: 7.39
